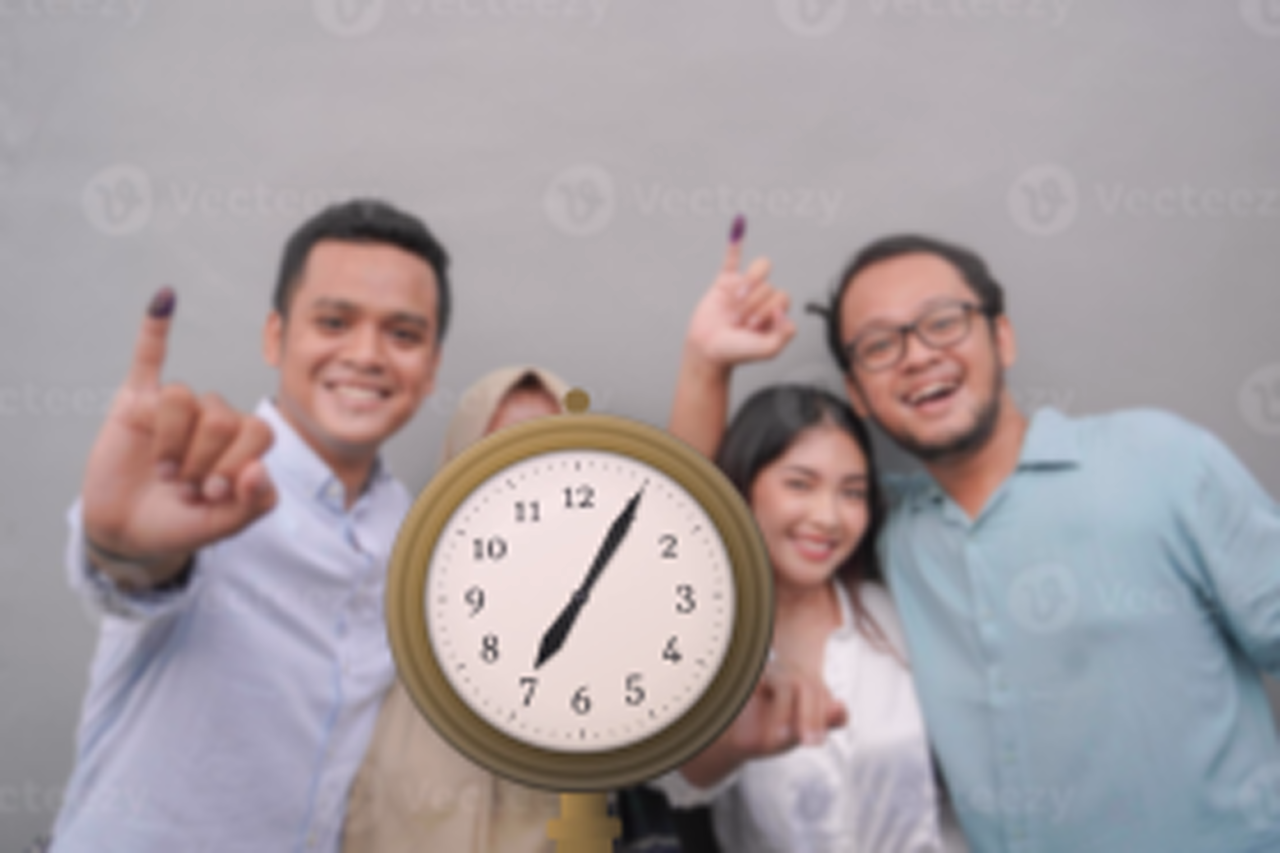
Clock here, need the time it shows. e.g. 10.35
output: 7.05
